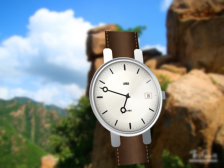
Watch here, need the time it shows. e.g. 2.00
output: 6.48
